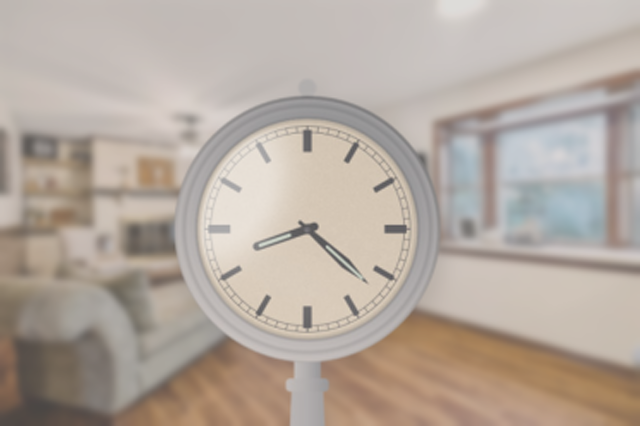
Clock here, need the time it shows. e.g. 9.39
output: 8.22
